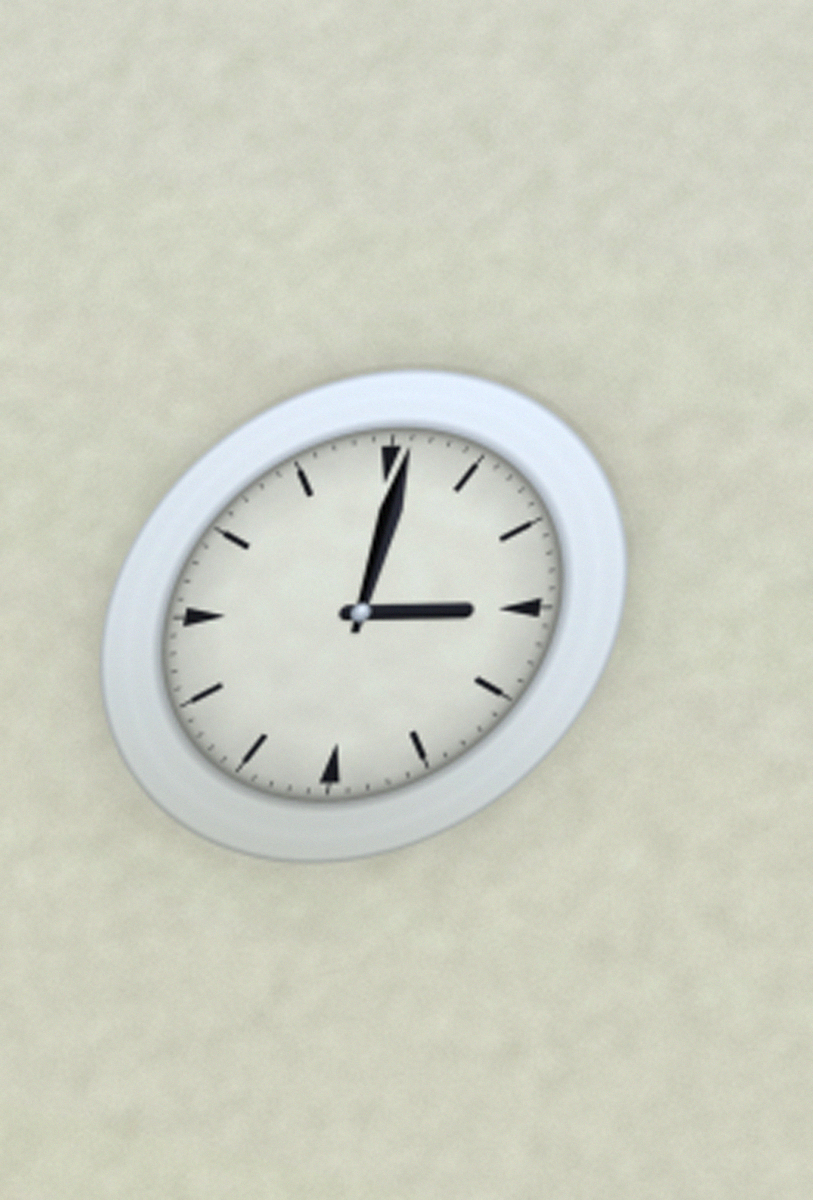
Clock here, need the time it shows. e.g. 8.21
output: 3.01
